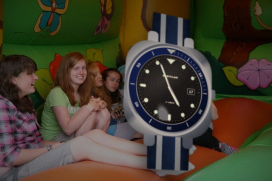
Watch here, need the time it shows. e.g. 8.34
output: 4.56
